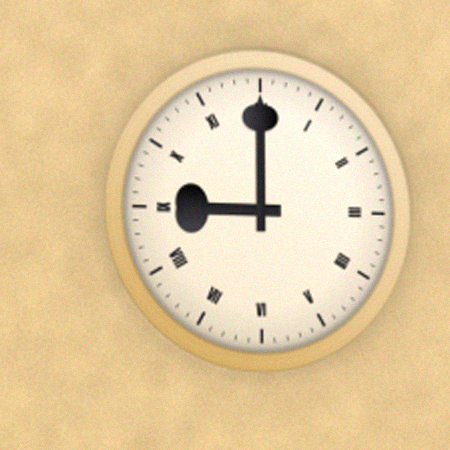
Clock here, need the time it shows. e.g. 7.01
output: 9.00
